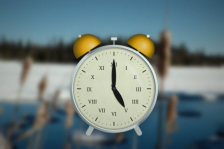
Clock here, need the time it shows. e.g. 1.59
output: 5.00
